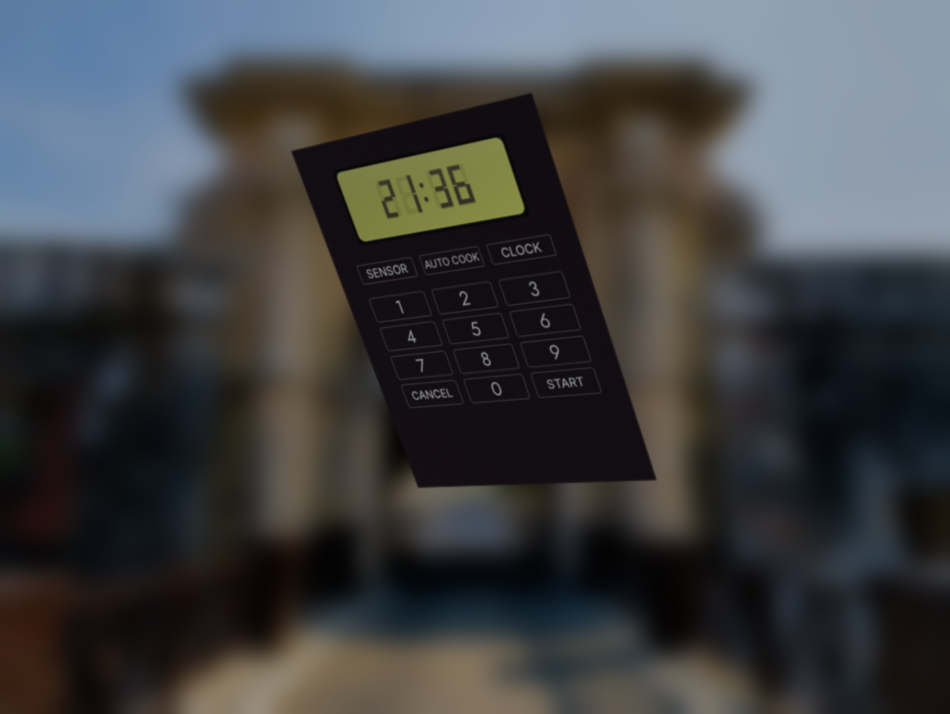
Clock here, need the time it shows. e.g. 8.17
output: 21.36
